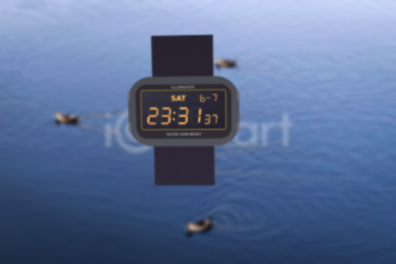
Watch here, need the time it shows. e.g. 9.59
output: 23.31
